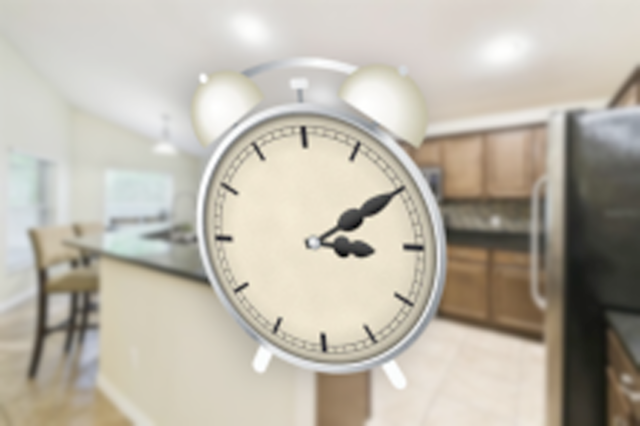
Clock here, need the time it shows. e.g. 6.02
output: 3.10
